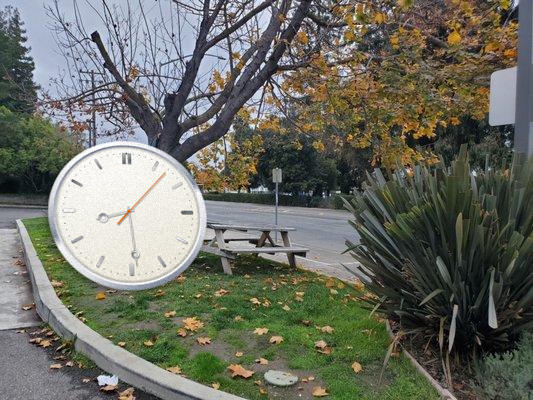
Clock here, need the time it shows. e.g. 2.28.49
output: 8.29.07
